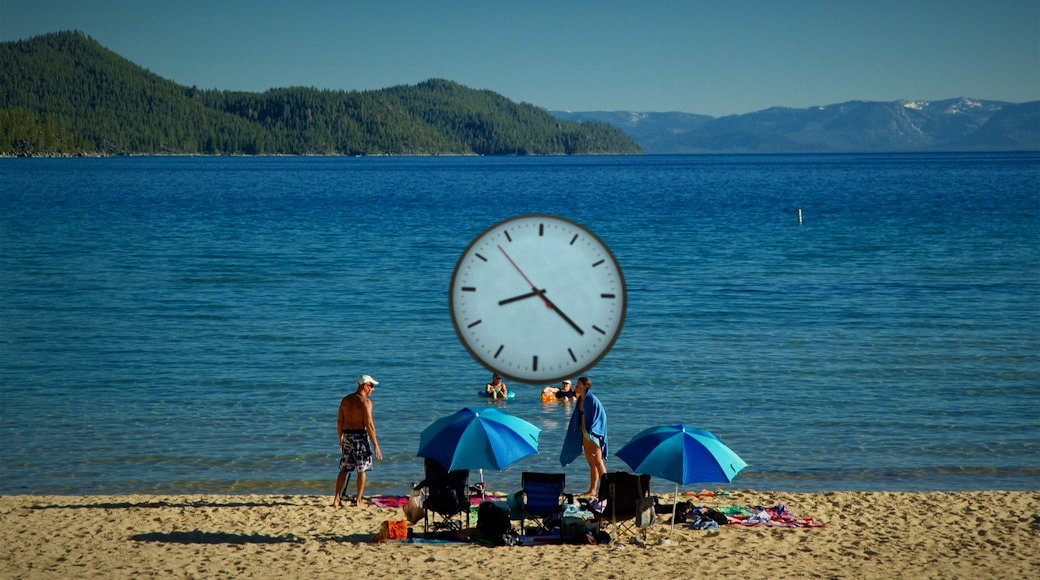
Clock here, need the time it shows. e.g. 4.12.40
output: 8.21.53
